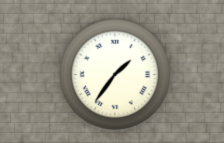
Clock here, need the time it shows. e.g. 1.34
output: 1.36
